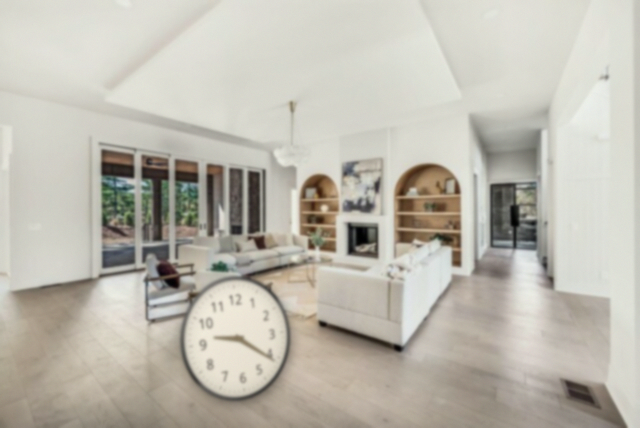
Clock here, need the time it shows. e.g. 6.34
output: 9.21
